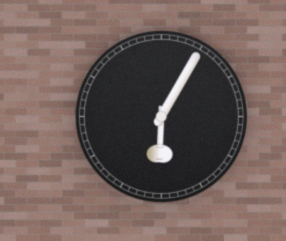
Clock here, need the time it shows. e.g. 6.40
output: 6.05
